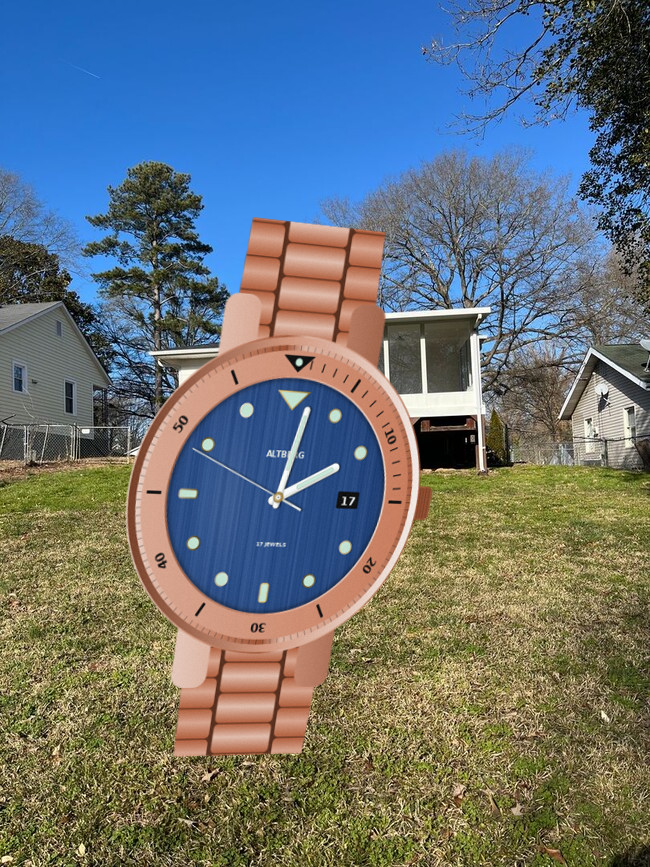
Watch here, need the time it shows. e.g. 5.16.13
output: 2.01.49
